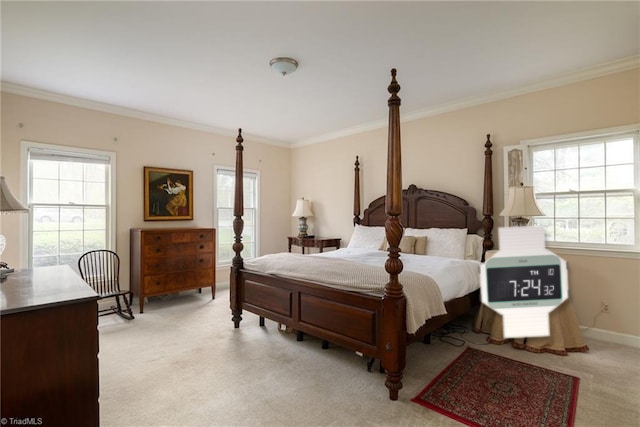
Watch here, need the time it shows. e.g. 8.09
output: 7.24
